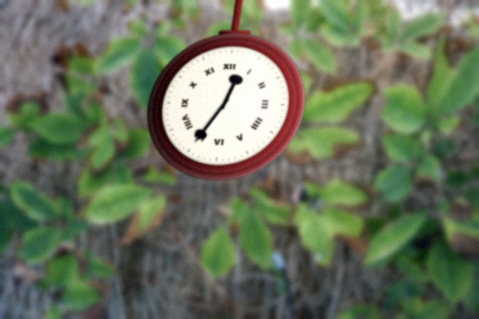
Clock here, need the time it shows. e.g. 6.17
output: 12.35
